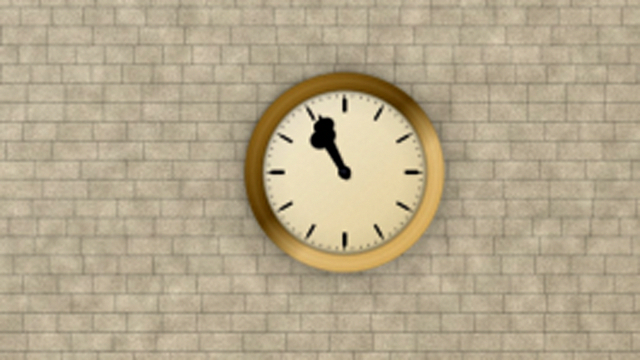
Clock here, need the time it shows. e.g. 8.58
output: 10.56
